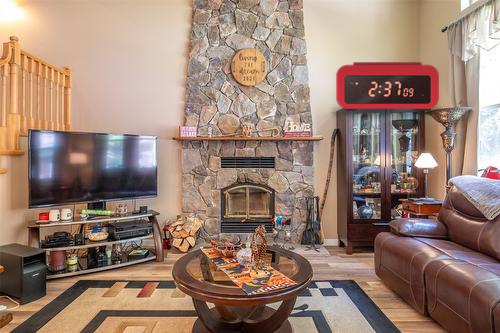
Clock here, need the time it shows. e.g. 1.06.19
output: 2.37.09
